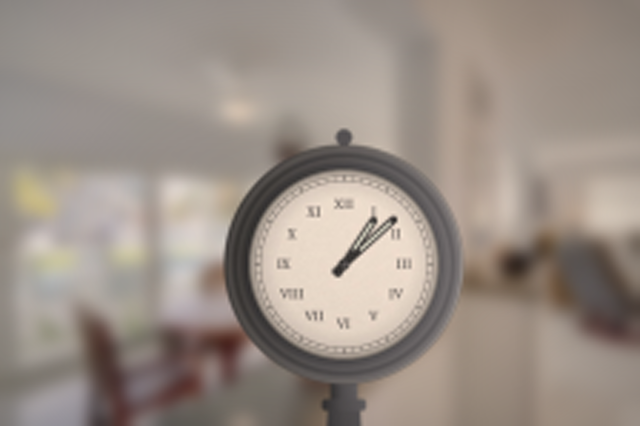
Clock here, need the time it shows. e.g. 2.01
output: 1.08
